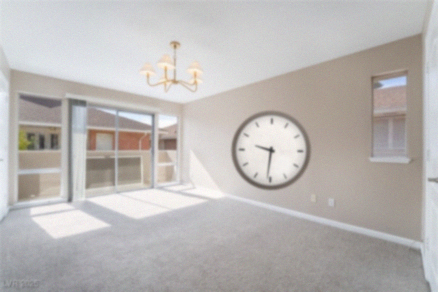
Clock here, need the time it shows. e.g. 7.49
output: 9.31
